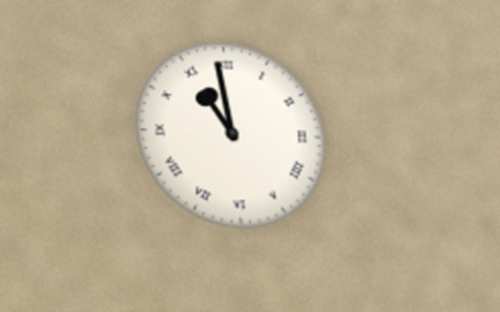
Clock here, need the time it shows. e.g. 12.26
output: 10.59
